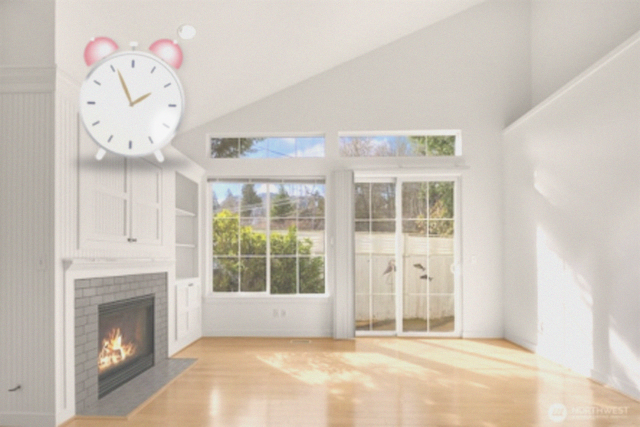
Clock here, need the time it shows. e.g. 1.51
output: 1.56
